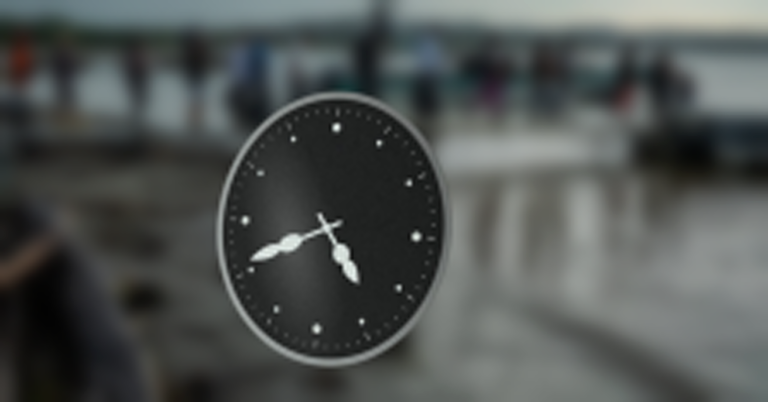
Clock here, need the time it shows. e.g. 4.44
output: 4.41
